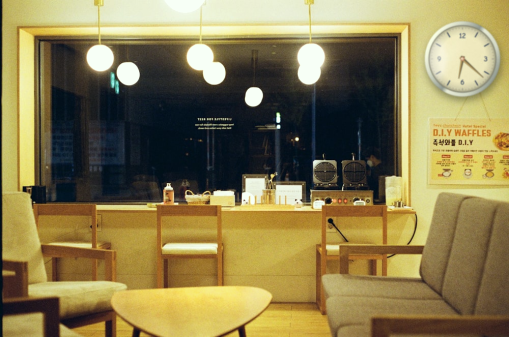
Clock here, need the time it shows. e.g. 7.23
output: 6.22
